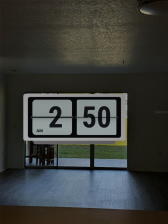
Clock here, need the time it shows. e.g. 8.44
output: 2.50
